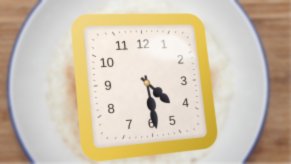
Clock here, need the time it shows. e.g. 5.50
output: 4.29
